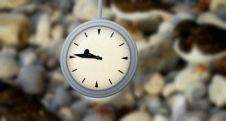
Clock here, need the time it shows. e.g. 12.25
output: 9.46
